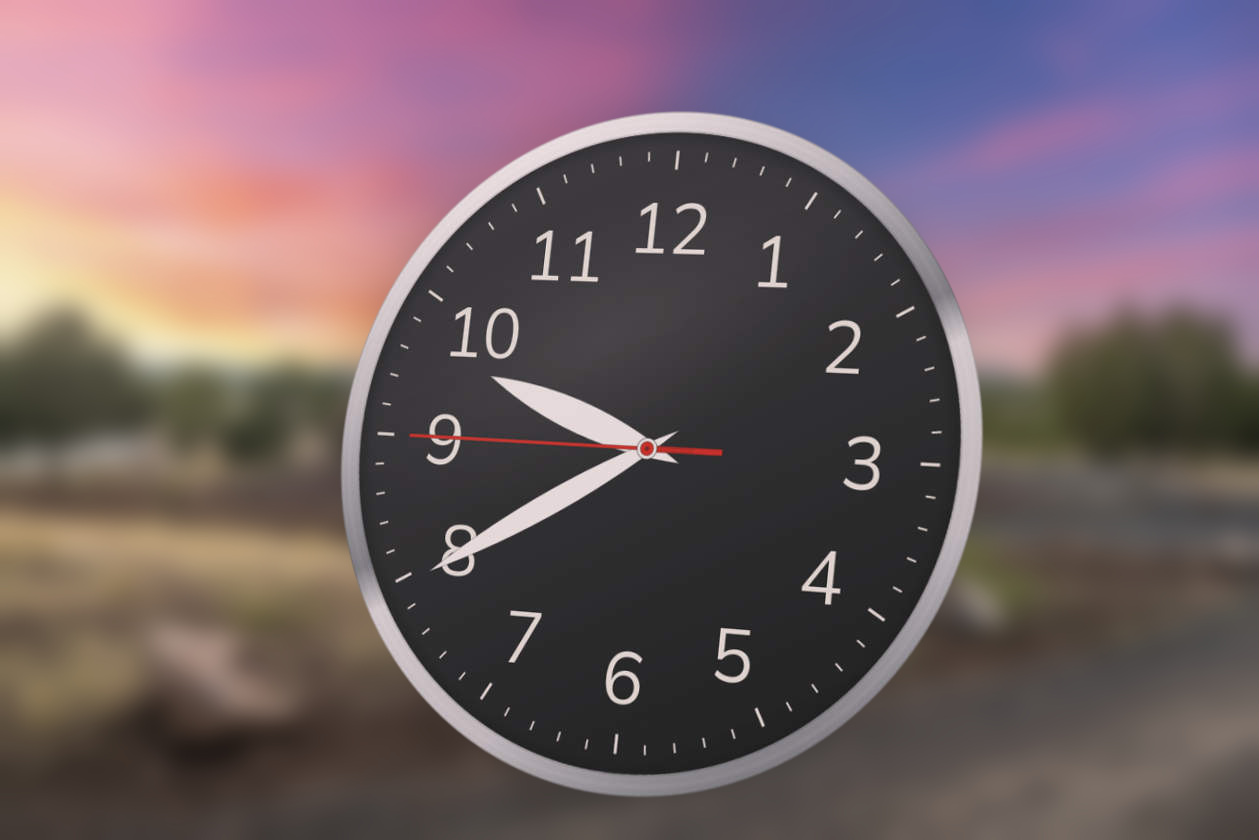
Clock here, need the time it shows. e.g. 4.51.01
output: 9.39.45
